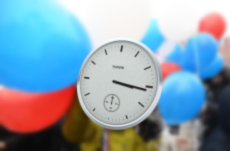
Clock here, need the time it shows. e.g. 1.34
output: 3.16
